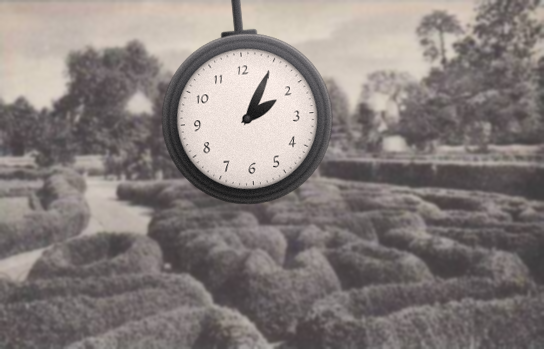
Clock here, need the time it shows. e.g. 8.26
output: 2.05
